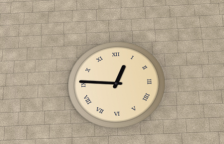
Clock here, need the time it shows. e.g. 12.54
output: 12.46
